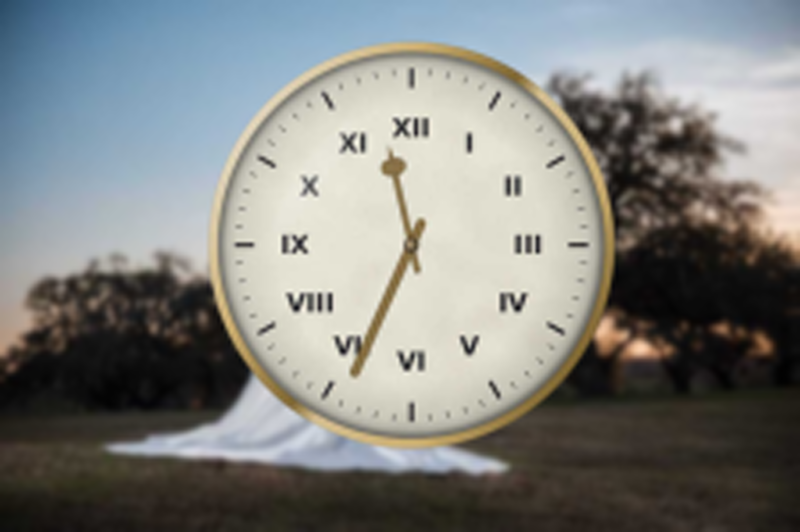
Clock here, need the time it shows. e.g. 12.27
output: 11.34
